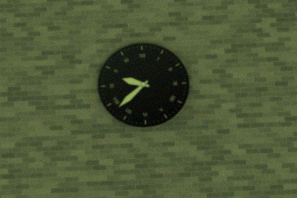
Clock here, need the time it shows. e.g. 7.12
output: 9.38
